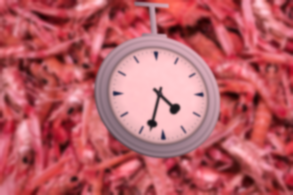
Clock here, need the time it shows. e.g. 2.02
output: 4.33
